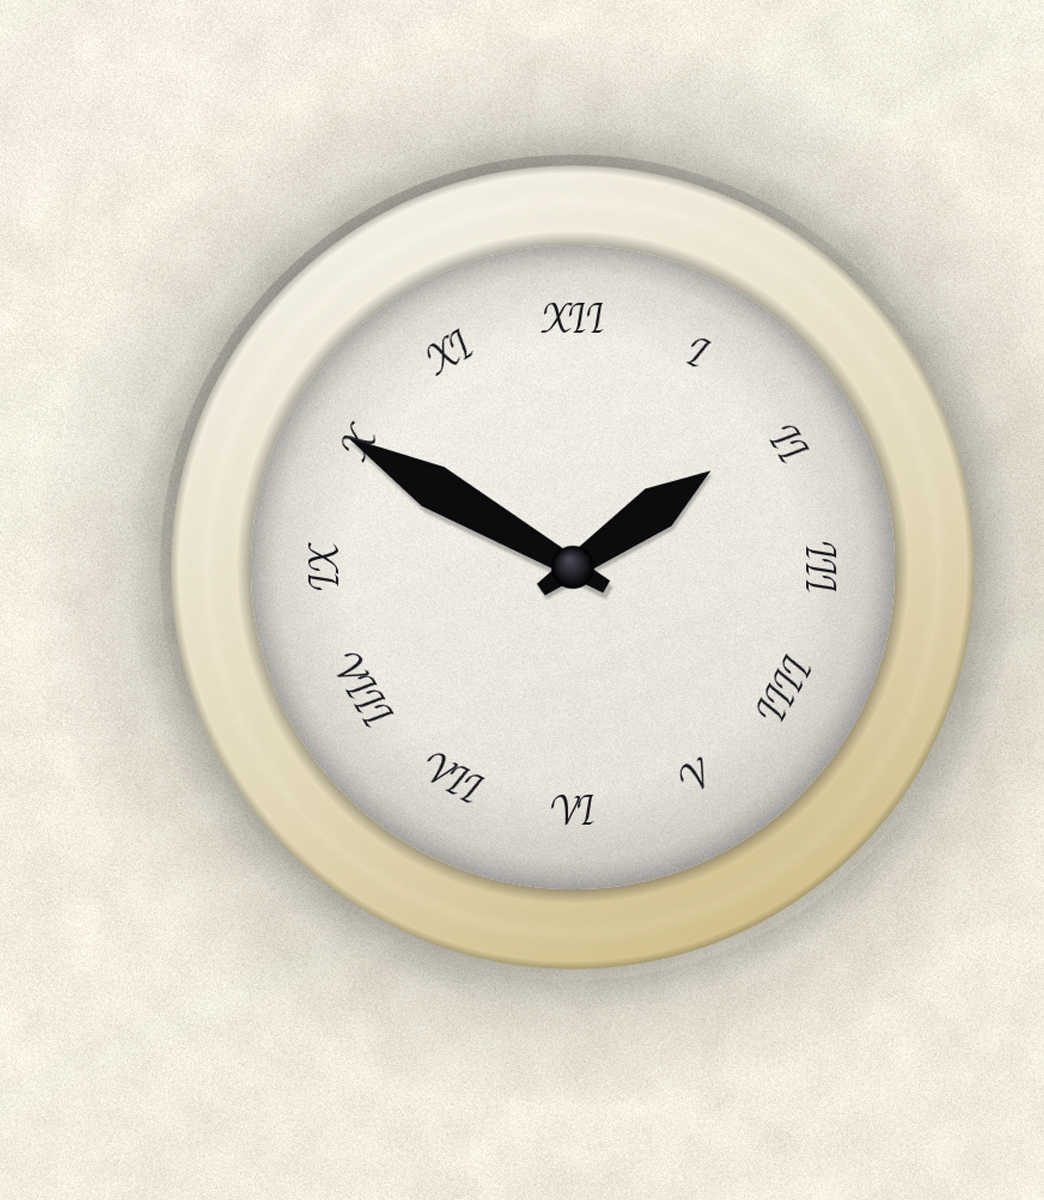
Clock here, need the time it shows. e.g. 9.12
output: 1.50
